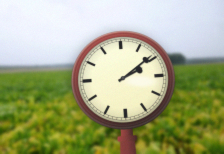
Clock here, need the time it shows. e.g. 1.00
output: 2.09
